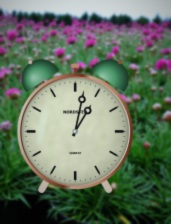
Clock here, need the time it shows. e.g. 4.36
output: 1.02
